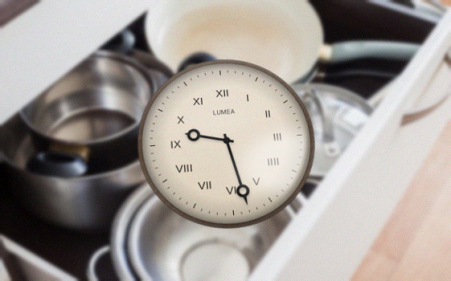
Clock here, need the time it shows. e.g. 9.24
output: 9.28
